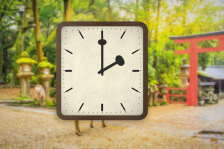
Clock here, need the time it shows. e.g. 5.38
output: 2.00
